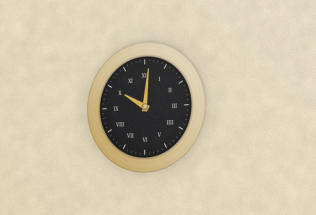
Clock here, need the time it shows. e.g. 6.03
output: 10.01
